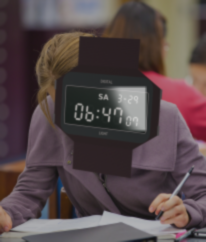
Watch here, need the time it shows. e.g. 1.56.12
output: 6.47.07
